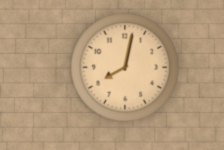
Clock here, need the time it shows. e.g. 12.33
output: 8.02
